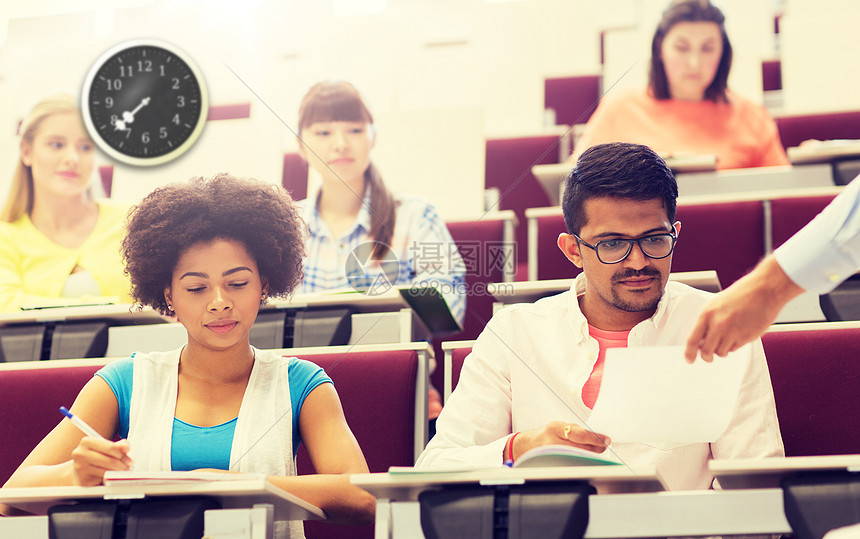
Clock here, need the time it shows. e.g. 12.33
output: 7.38
